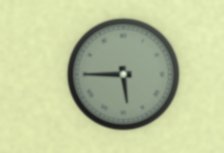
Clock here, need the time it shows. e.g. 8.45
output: 5.45
